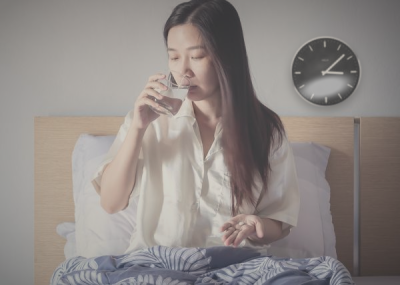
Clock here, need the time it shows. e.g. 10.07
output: 3.08
